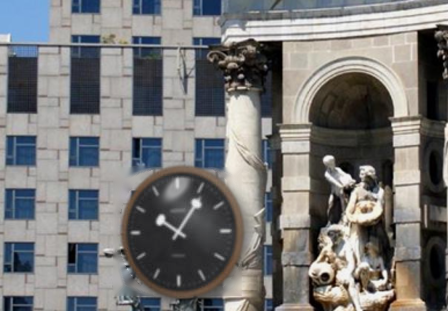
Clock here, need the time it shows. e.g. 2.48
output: 10.06
